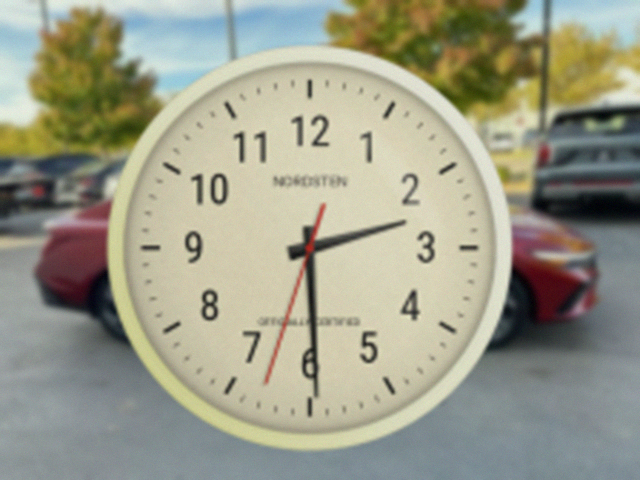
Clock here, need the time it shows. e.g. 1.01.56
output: 2.29.33
